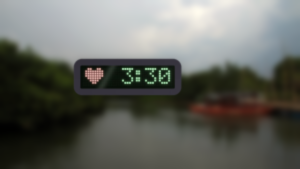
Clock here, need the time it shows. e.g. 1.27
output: 3.30
